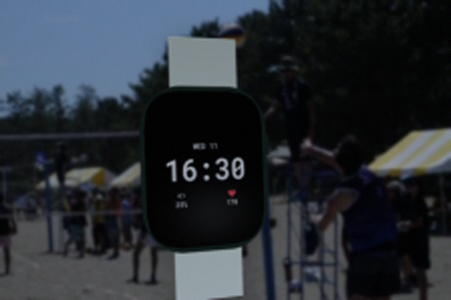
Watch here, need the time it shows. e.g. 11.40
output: 16.30
